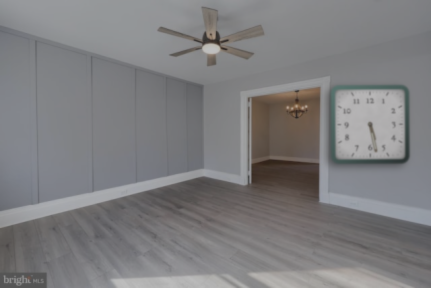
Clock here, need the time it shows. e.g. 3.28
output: 5.28
